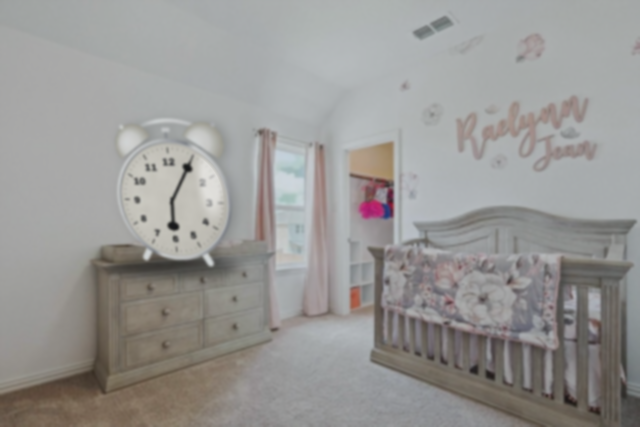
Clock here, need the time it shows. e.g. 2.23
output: 6.05
